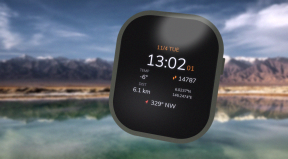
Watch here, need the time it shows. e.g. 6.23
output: 13.02
